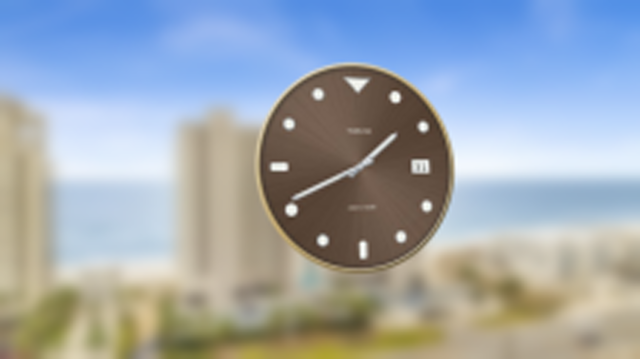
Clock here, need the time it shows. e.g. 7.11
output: 1.41
